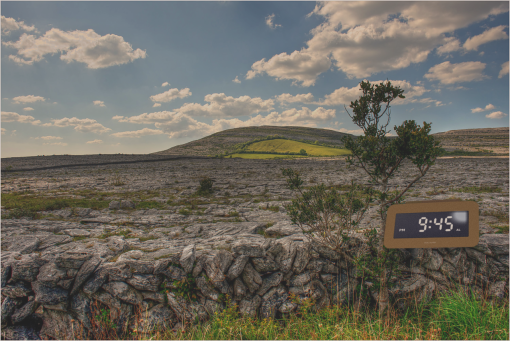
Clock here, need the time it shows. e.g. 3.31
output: 9.45
